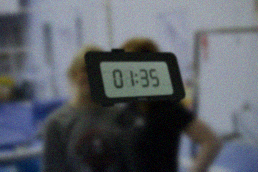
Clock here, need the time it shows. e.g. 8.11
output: 1.35
